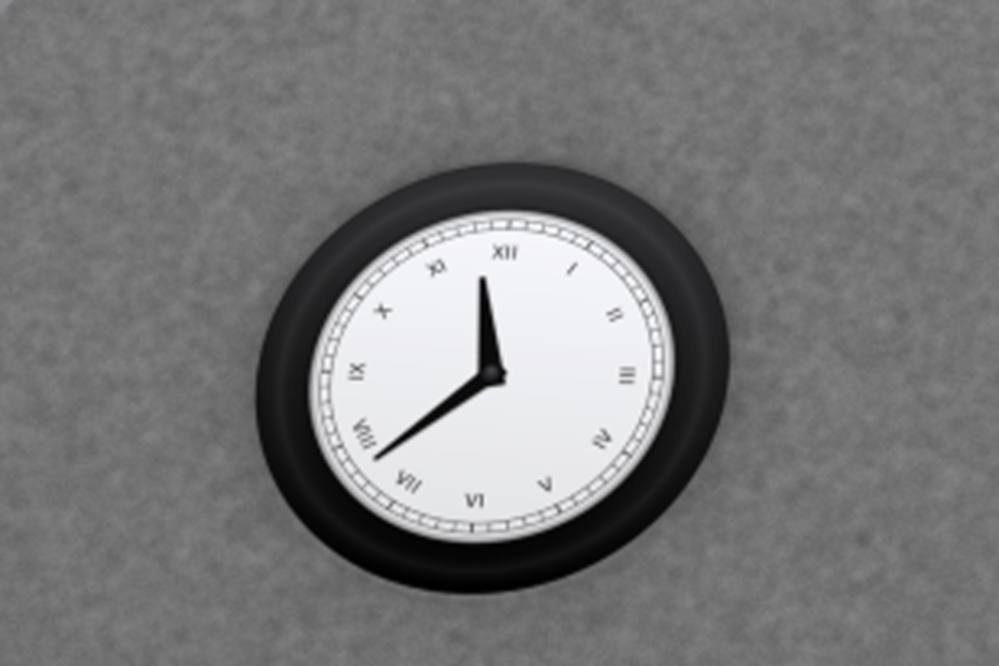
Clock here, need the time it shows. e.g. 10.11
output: 11.38
